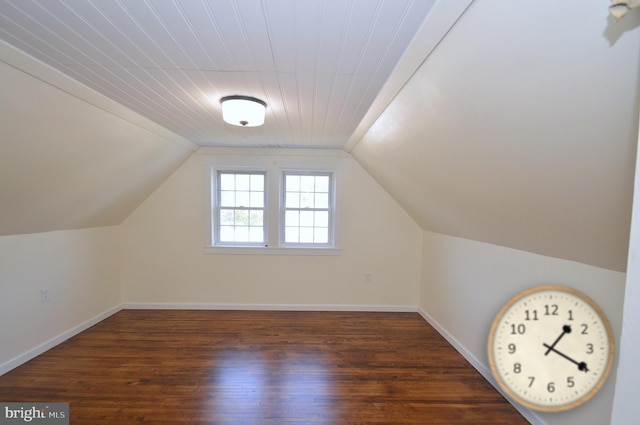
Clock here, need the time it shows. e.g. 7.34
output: 1.20
